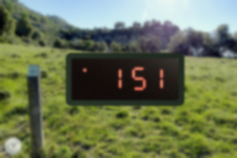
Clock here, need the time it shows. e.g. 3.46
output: 1.51
